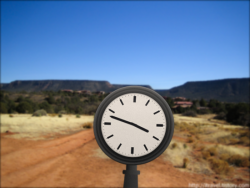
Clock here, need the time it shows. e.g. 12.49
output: 3.48
